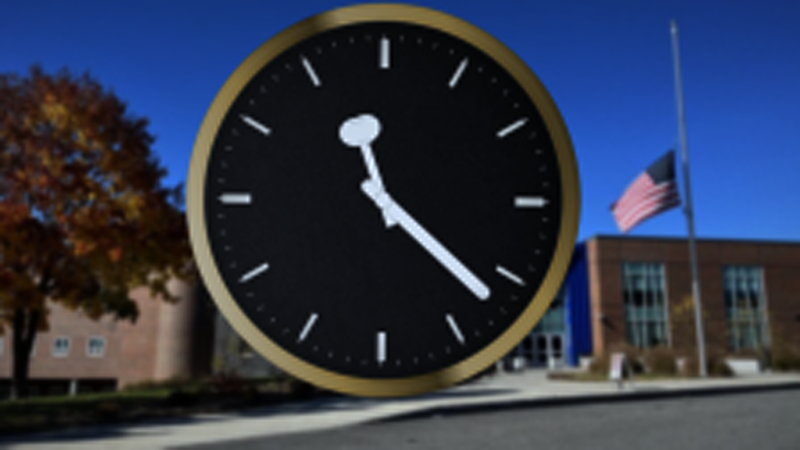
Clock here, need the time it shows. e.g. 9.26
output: 11.22
